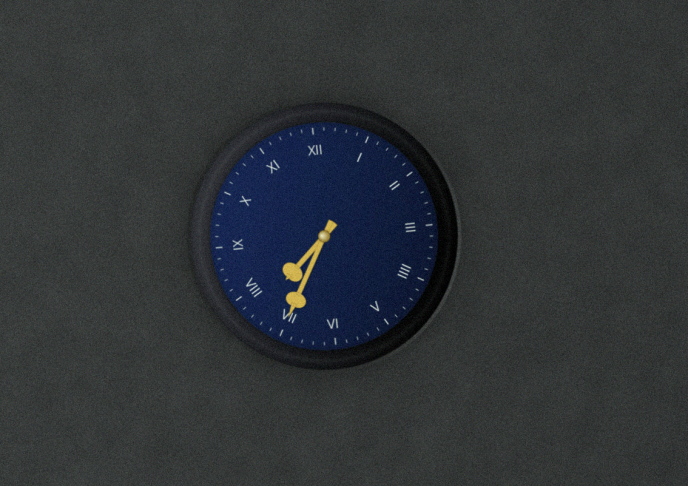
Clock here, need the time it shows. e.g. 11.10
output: 7.35
